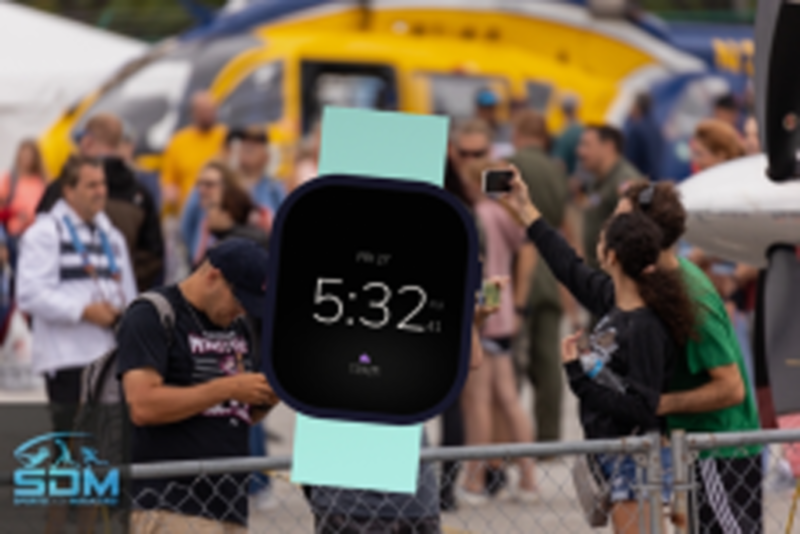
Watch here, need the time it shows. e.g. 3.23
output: 5.32
